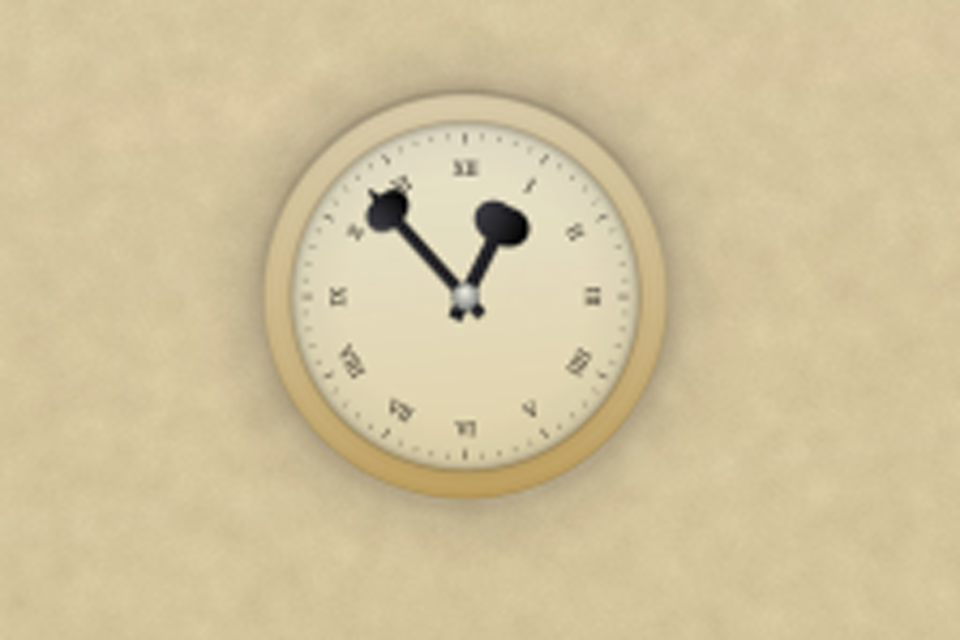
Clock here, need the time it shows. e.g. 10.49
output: 12.53
